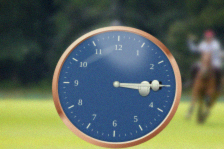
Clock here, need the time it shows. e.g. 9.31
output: 3.15
